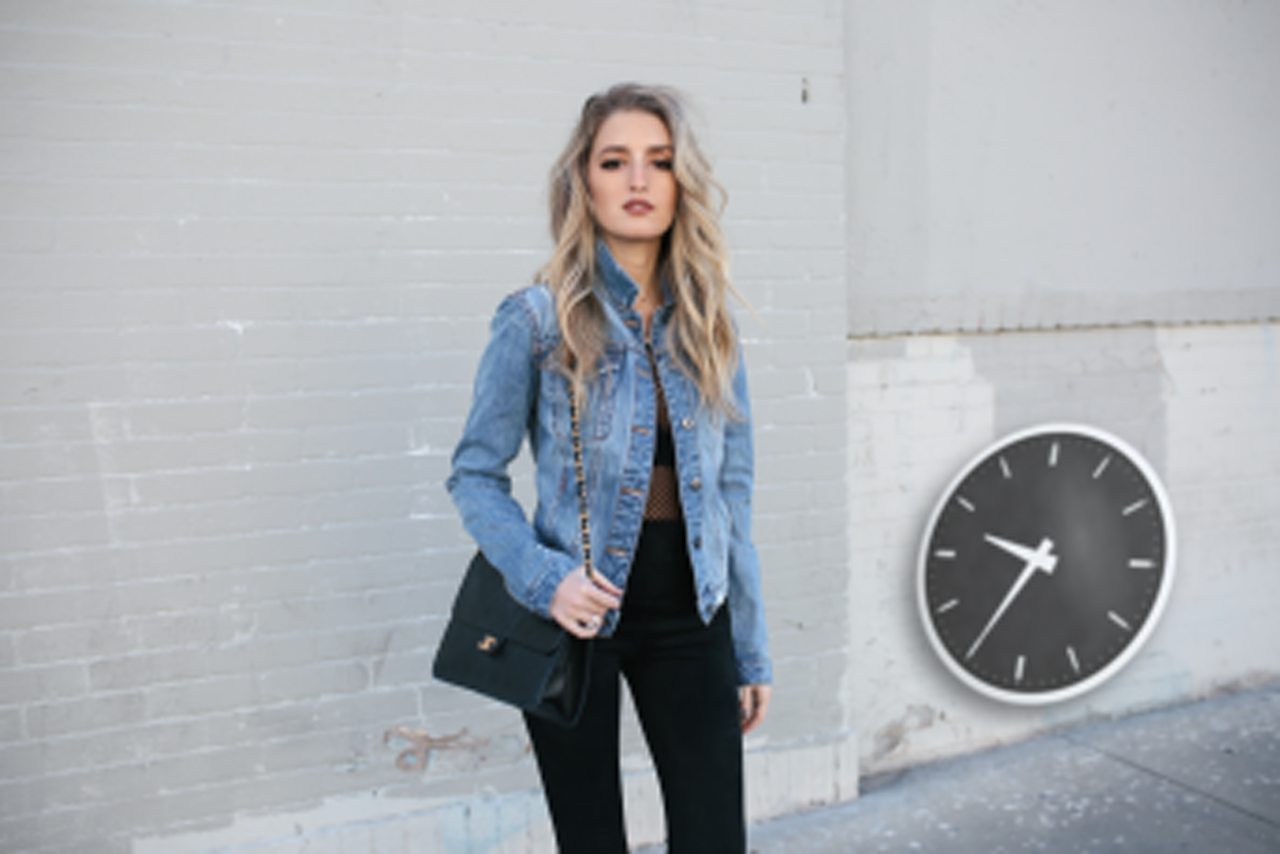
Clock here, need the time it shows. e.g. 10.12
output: 9.35
